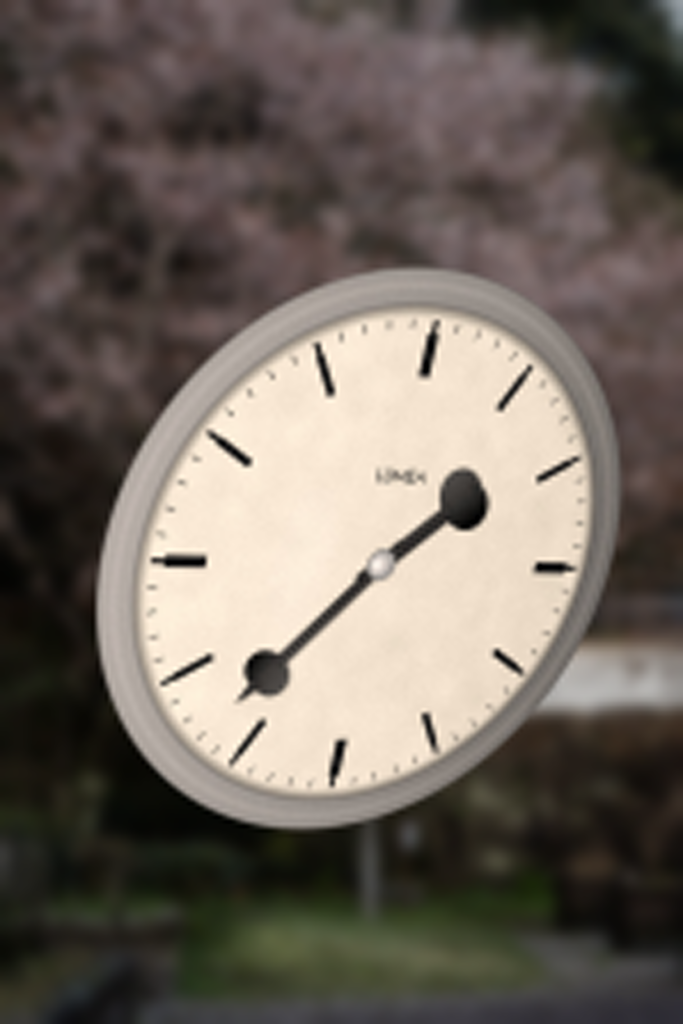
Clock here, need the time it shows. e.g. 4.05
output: 1.37
